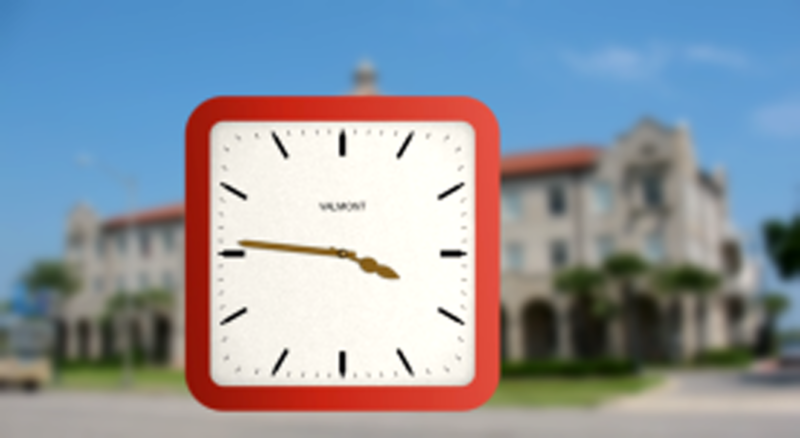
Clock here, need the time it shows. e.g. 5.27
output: 3.46
